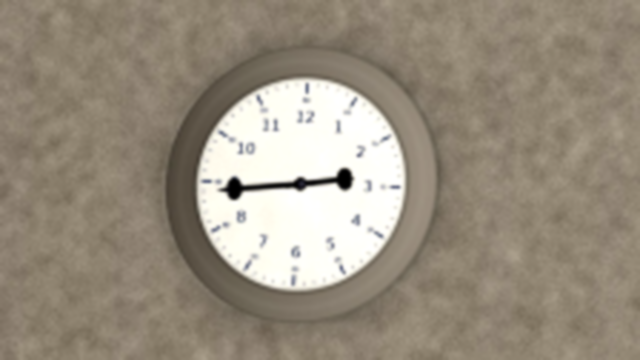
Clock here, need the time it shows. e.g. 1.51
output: 2.44
